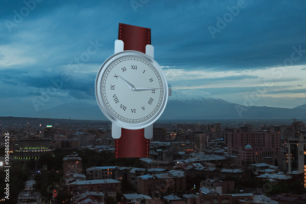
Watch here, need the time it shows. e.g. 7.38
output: 10.14
